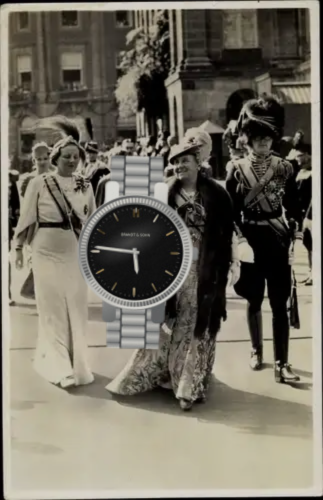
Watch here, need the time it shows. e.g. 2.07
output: 5.46
